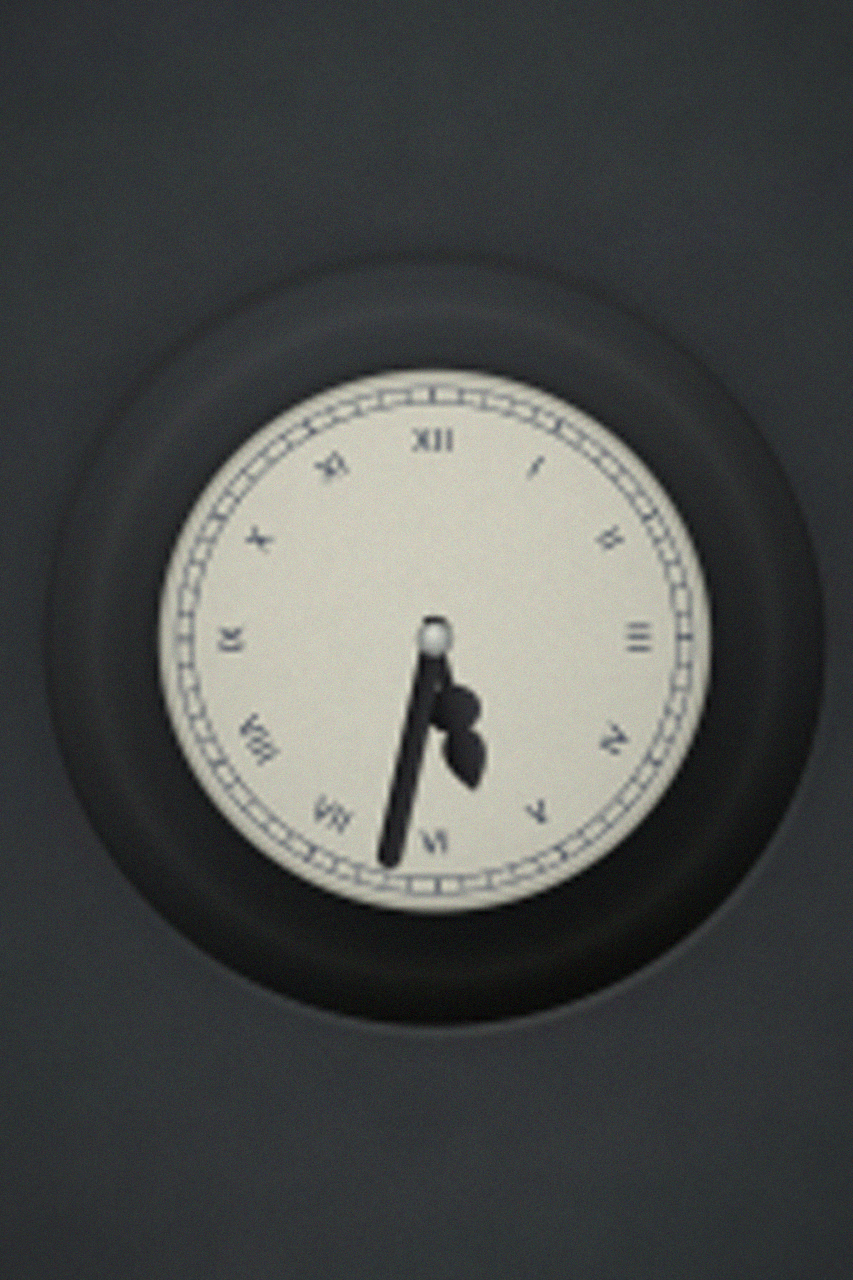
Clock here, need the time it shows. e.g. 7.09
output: 5.32
